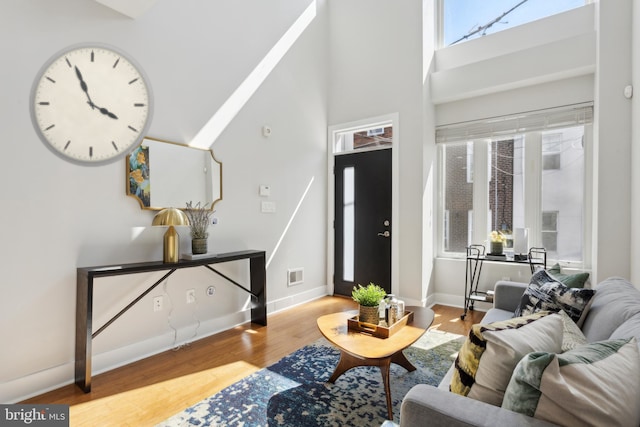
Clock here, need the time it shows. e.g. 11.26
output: 3.56
